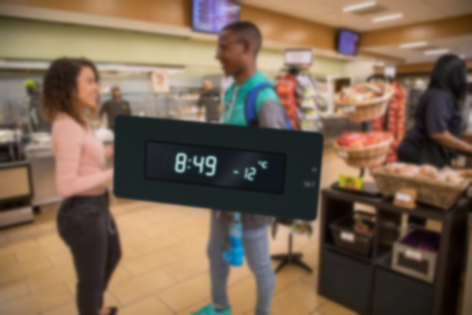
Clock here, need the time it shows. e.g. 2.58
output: 8.49
